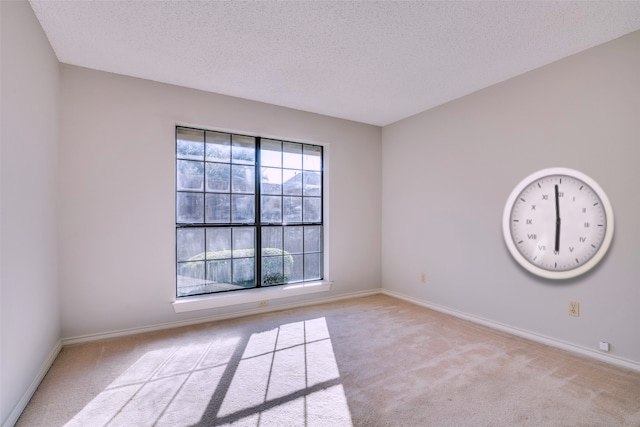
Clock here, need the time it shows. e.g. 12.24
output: 5.59
